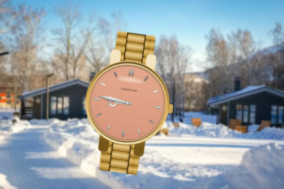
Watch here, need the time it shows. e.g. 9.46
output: 8.46
